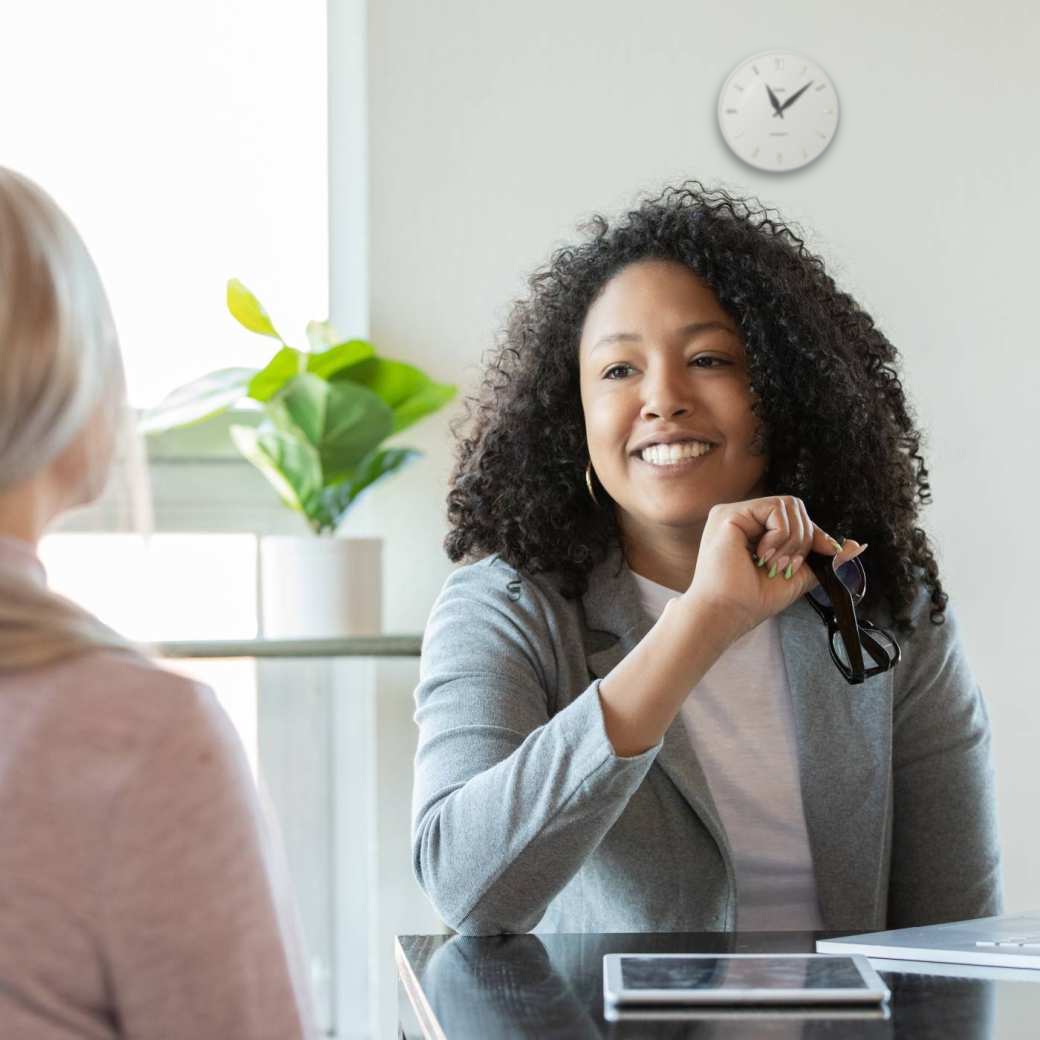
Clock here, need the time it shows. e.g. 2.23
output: 11.08
